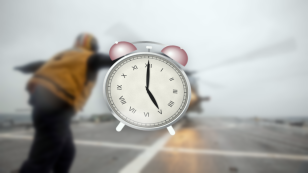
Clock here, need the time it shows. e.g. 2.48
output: 5.00
